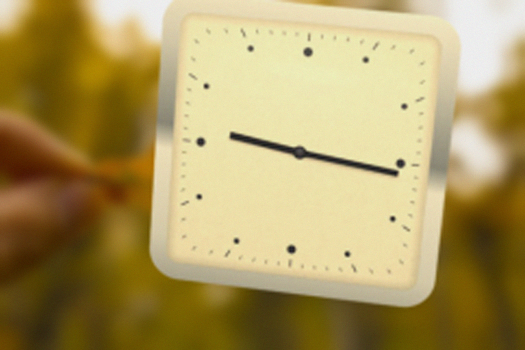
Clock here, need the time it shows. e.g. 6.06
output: 9.16
